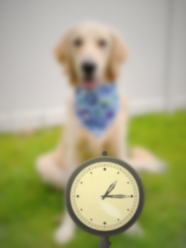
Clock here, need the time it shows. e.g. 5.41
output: 1.15
